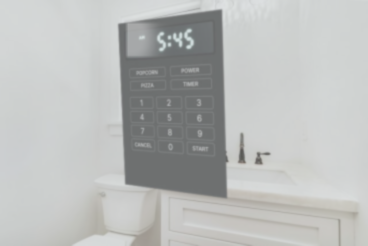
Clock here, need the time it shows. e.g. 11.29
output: 5.45
